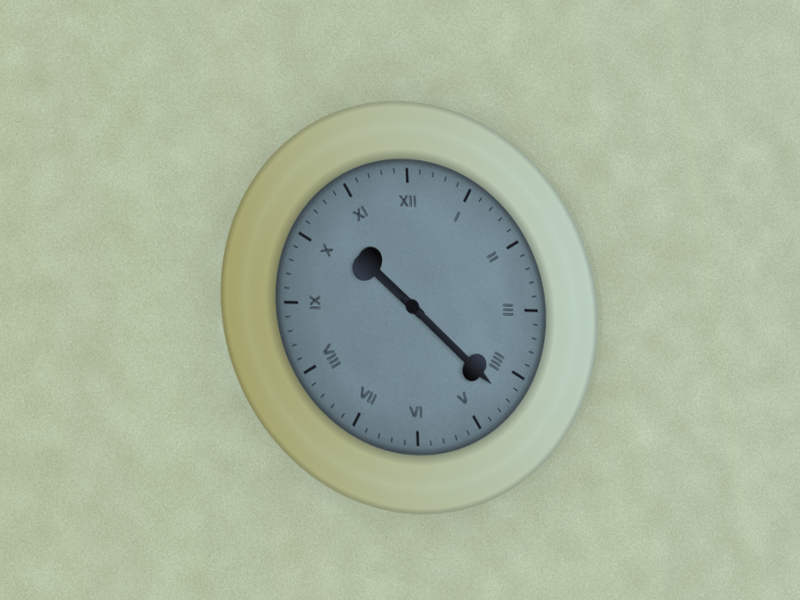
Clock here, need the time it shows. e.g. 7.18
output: 10.22
